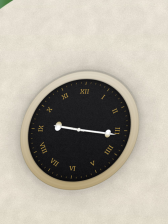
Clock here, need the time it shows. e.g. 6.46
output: 9.16
